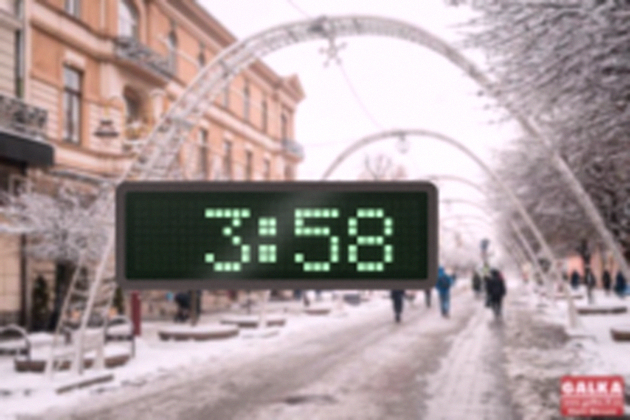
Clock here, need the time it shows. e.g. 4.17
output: 3.58
